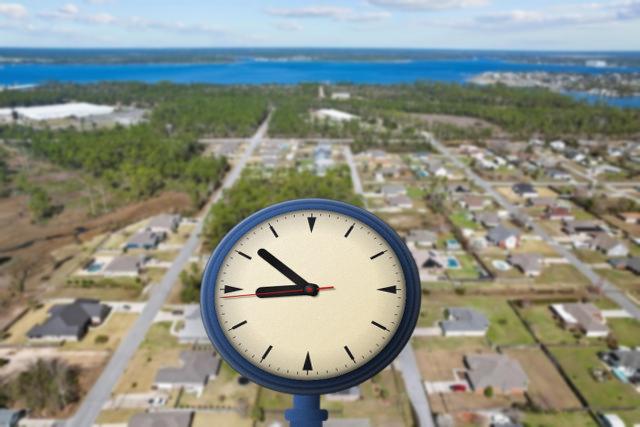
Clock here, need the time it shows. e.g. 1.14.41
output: 8.51.44
